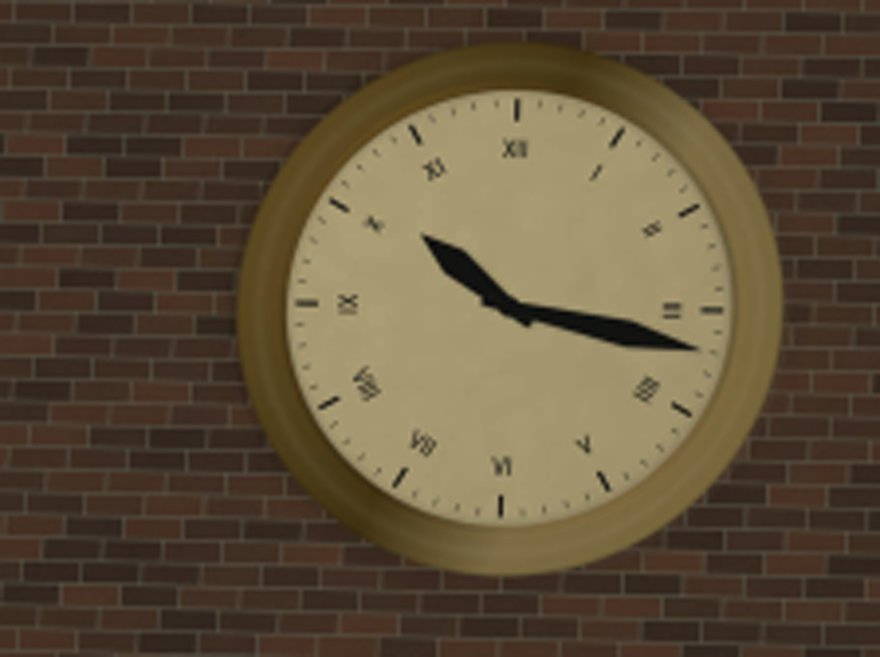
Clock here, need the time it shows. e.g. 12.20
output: 10.17
